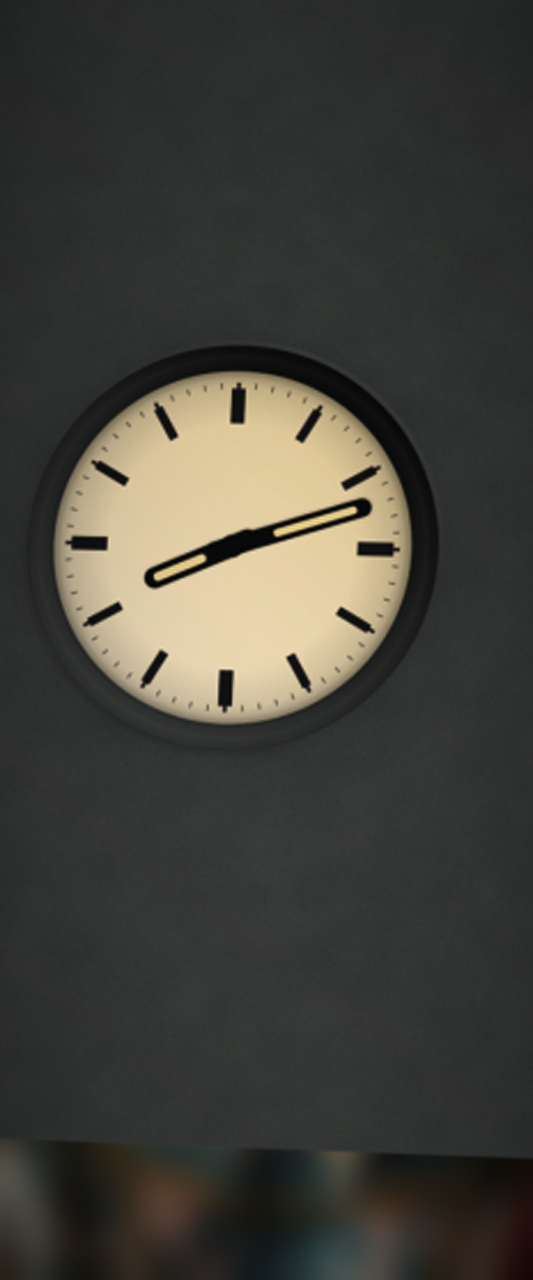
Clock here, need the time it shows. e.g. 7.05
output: 8.12
